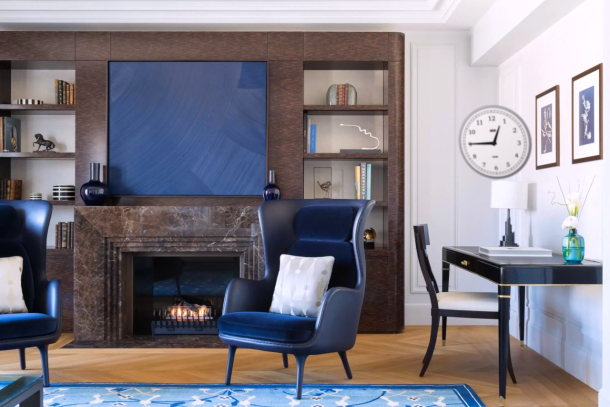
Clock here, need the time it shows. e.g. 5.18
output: 12.45
